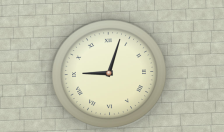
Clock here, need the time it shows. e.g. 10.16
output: 9.03
